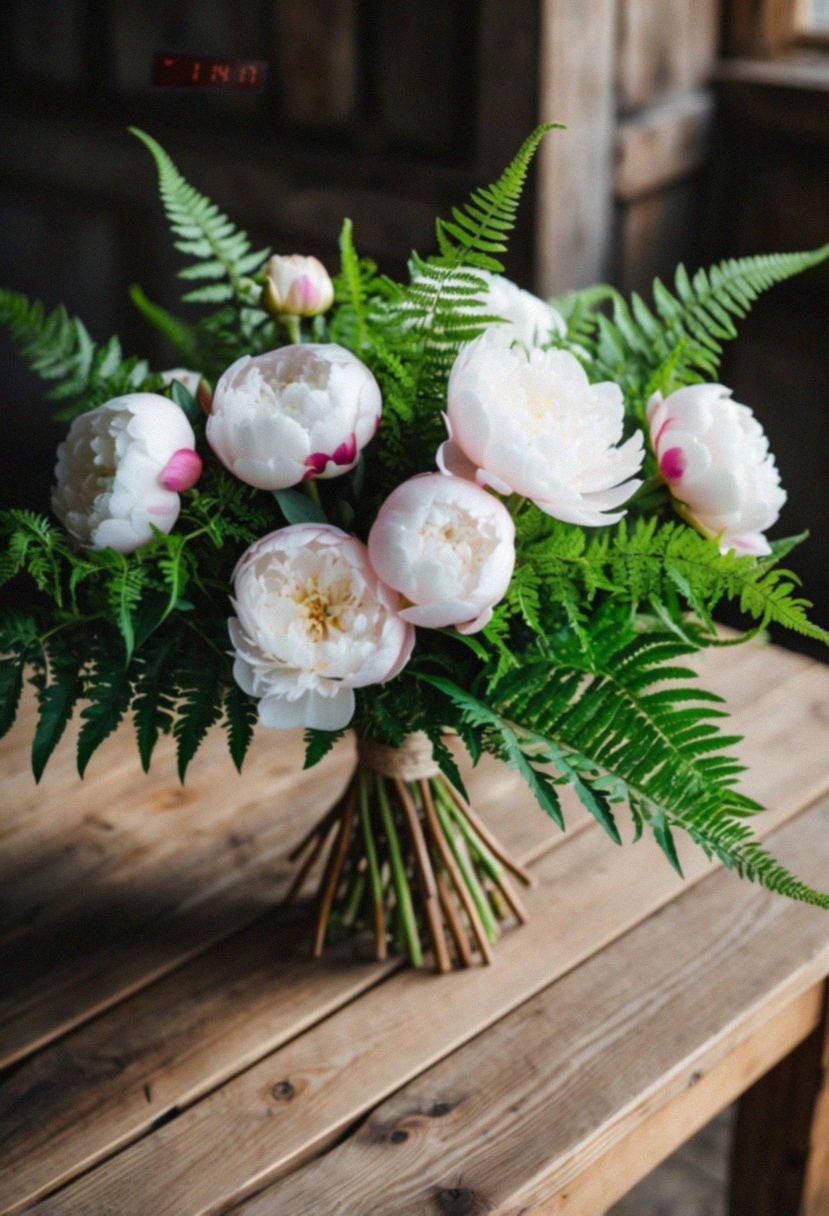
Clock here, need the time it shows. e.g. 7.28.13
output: 1.14.17
